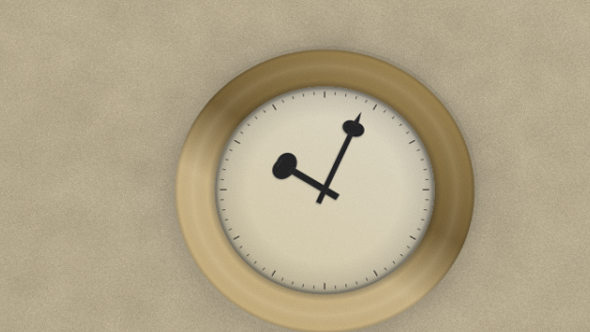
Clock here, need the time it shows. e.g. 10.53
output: 10.04
